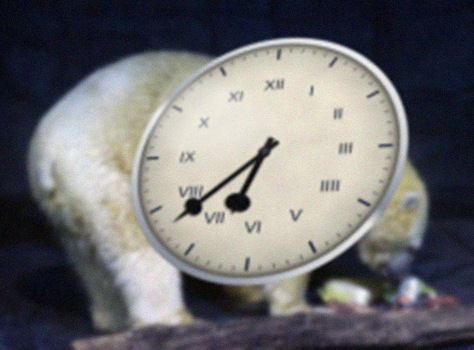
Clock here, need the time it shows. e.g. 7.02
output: 6.38
